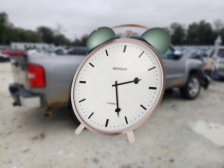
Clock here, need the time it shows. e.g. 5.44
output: 2.27
